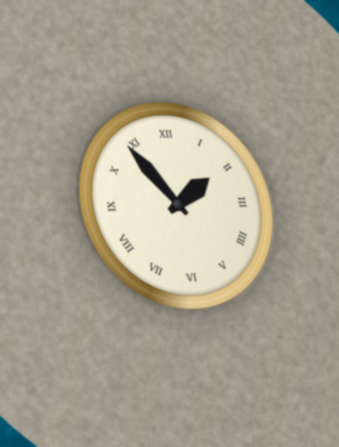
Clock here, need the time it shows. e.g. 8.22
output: 1.54
